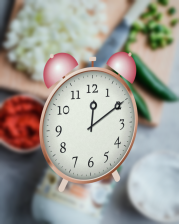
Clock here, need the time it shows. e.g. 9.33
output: 12.10
